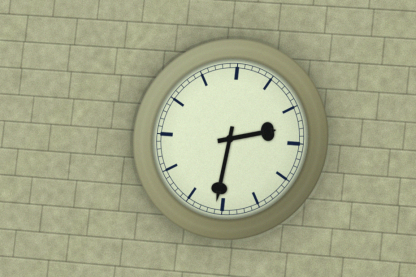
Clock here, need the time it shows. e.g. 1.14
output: 2.31
